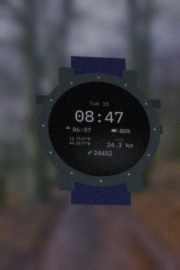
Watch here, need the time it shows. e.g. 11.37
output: 8.47
